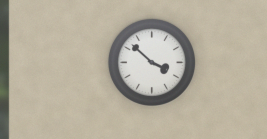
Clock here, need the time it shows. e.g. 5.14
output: 3.52
